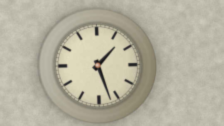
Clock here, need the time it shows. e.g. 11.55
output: 1.27
